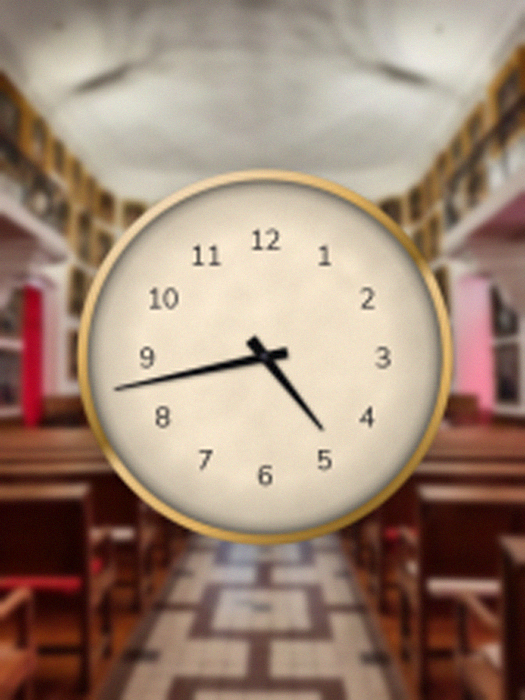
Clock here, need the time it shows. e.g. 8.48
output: 4.43
